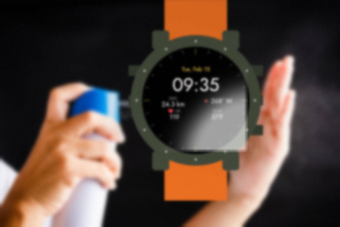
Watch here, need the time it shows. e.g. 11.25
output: 9.35
